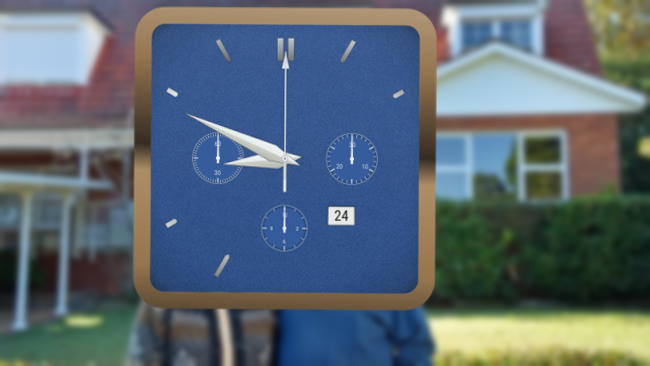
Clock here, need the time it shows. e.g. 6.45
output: 8.49
